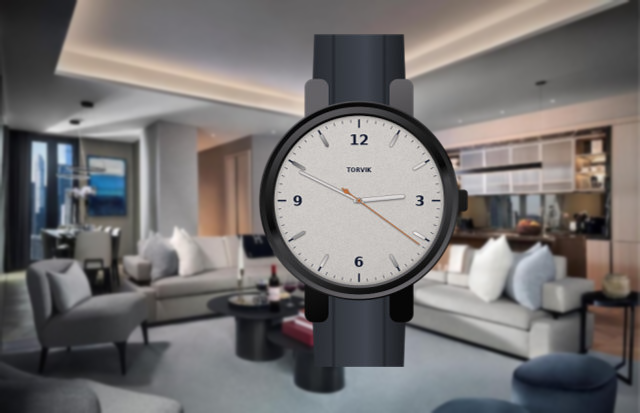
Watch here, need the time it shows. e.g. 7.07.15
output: 2.49.21
